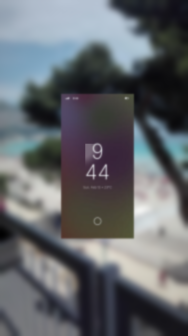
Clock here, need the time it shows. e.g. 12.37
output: 9.44
